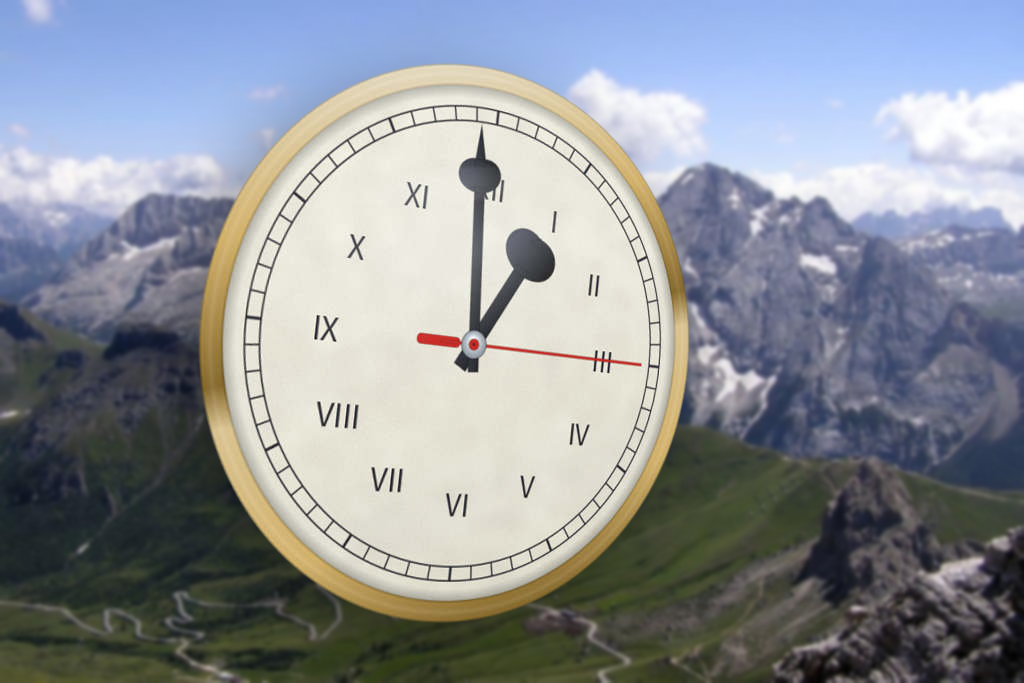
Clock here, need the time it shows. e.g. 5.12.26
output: 12.59.15
